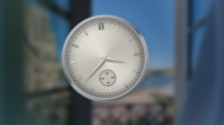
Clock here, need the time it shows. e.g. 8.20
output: 3.38
